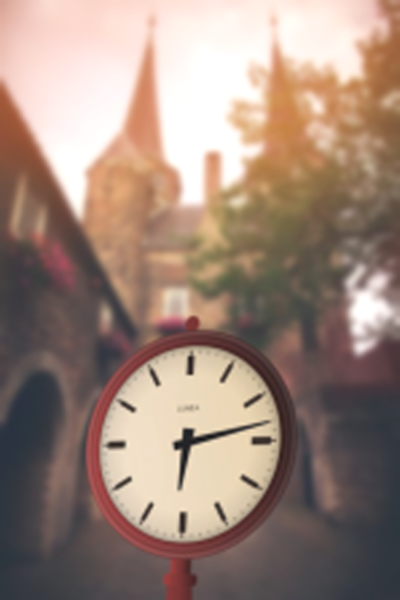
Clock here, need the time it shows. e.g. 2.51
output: 6.13
